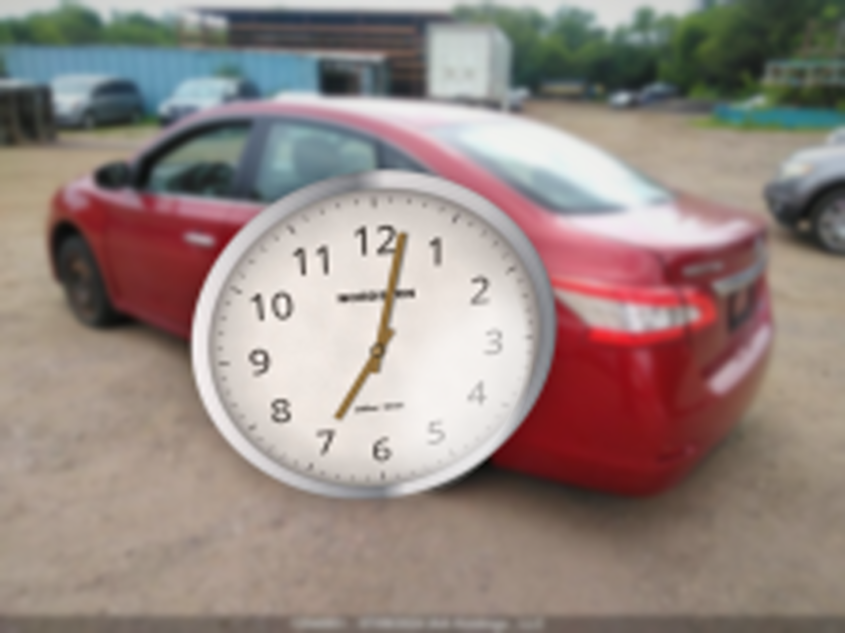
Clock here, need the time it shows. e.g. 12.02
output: 7.02
